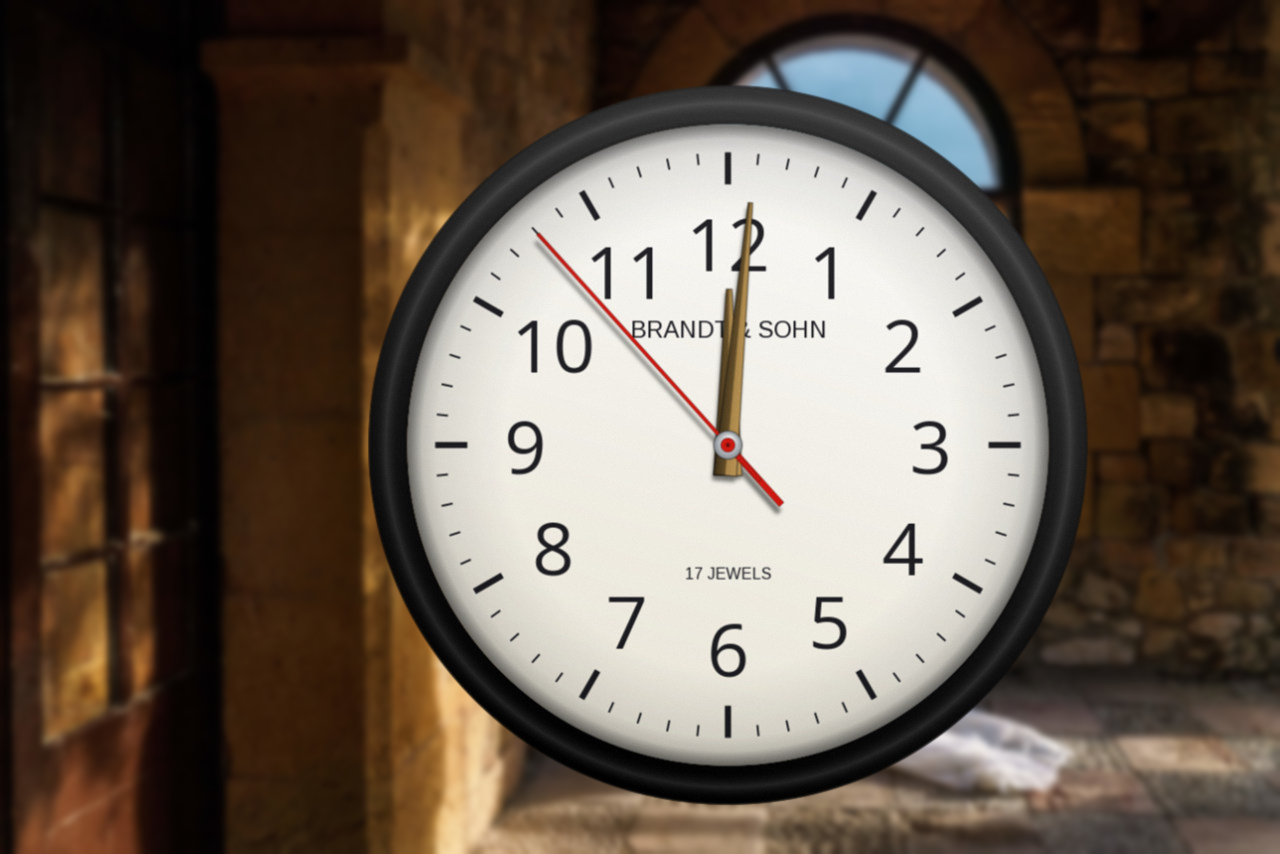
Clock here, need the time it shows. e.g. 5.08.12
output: 12.00.53
